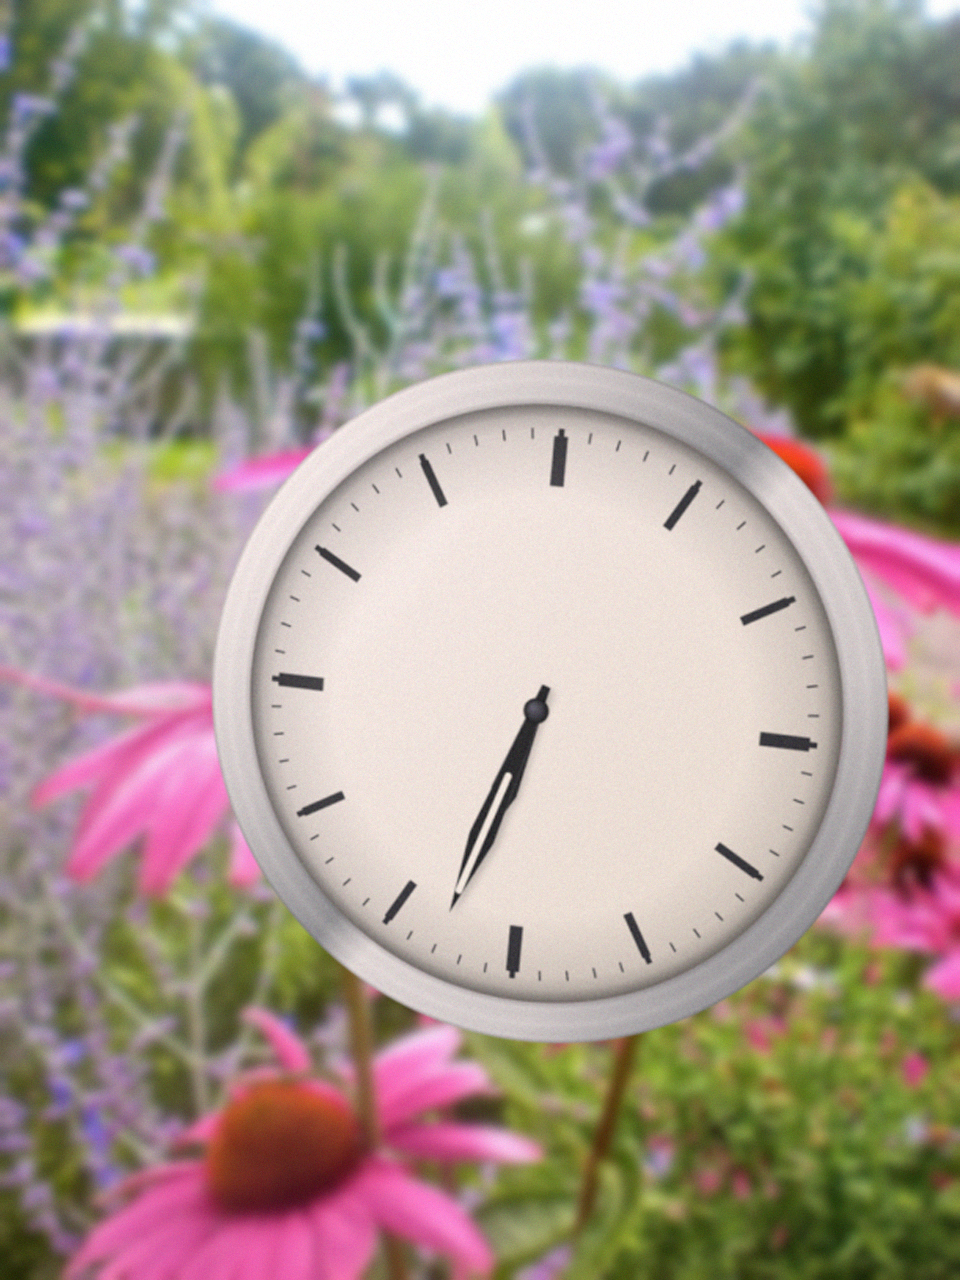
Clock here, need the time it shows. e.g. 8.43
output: 6.33
